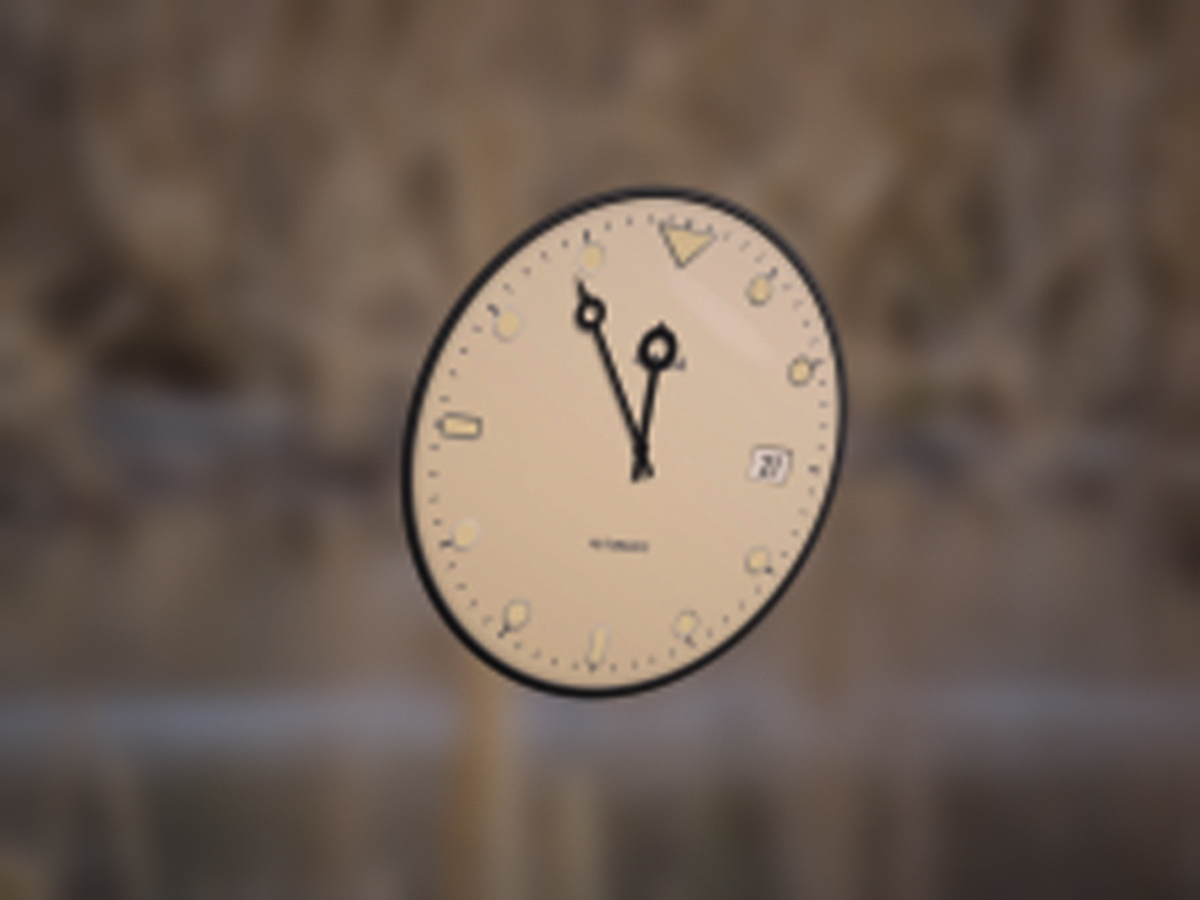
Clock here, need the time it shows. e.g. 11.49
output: 11.54
